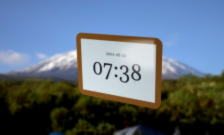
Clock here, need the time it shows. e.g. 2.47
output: 7.38
